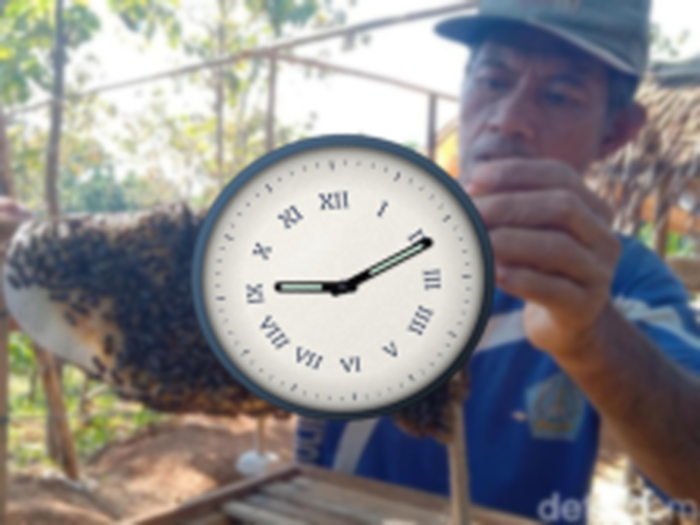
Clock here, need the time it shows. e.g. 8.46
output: 9.11
